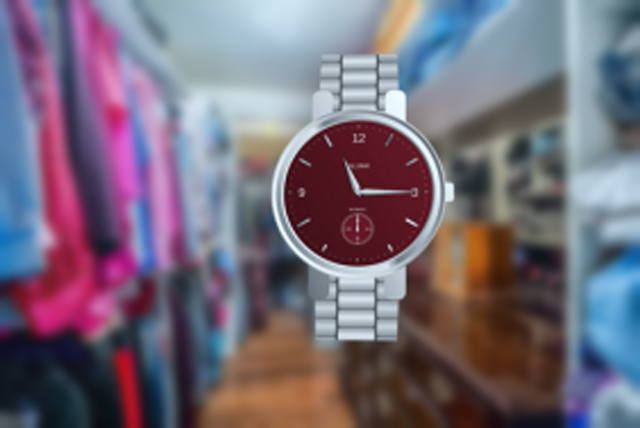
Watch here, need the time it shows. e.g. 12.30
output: 11.15
